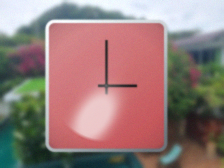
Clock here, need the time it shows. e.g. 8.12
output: 3.00
